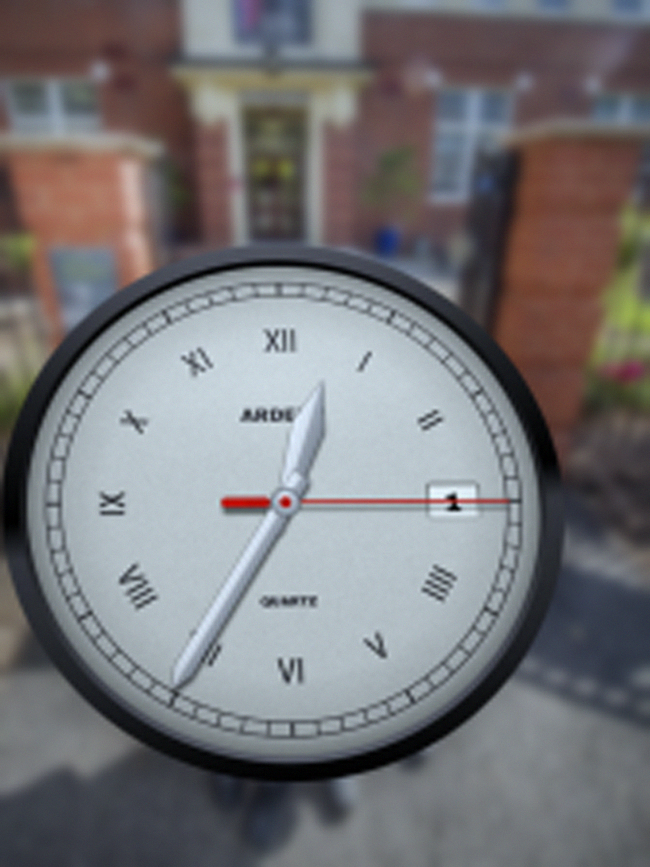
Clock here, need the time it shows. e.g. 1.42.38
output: 12.35.15
